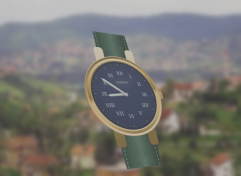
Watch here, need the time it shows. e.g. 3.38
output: 8.51
